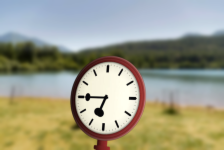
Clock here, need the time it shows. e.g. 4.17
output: 6.45
